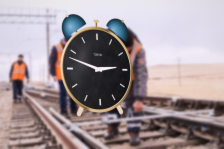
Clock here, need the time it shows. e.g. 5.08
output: 2.48
